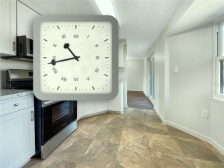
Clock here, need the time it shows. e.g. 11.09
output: 10.43
